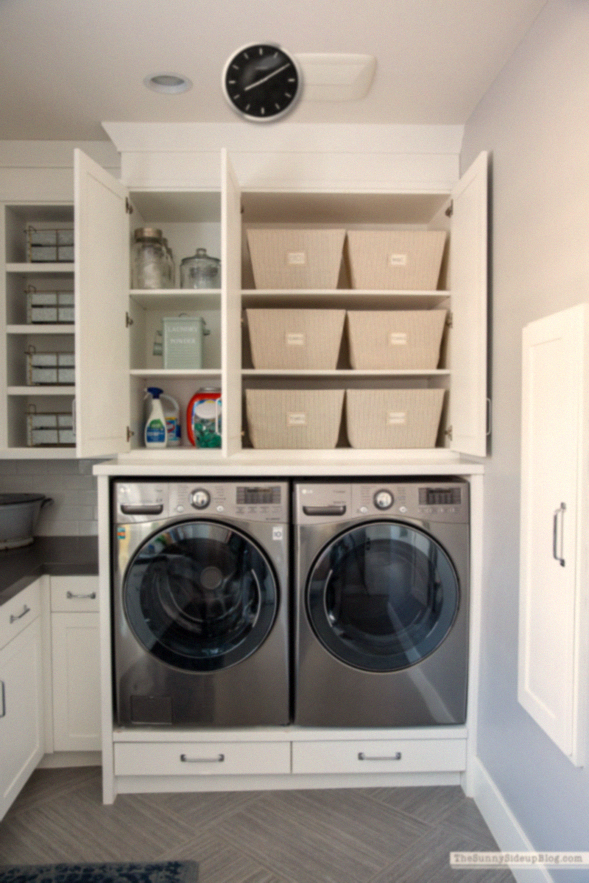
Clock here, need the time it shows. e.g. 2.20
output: 8.10
